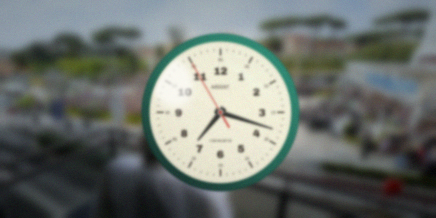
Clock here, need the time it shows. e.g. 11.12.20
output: 7.17.55
